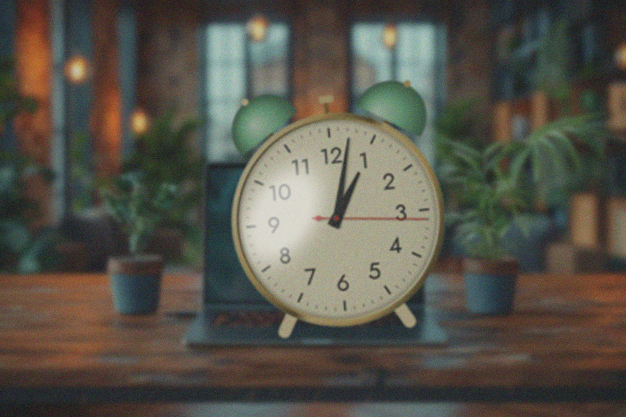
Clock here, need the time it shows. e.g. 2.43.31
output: 1.02.16
